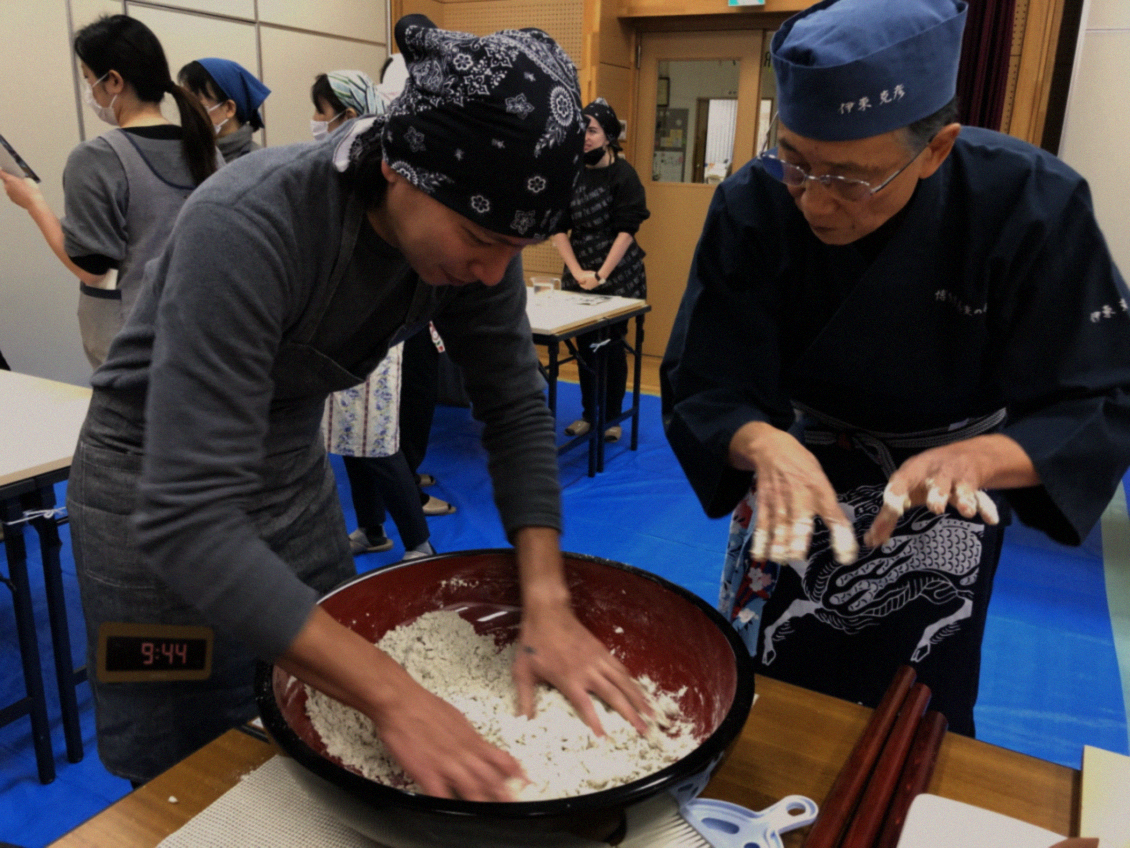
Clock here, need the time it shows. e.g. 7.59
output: 9.44
